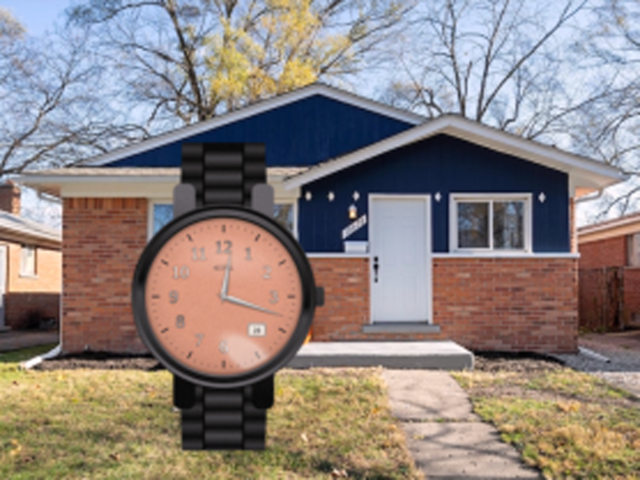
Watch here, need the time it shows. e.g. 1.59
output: 12.18
